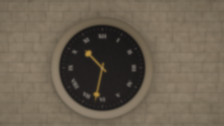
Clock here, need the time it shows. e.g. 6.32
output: 10.32
